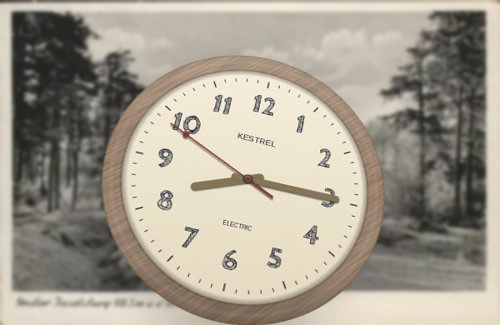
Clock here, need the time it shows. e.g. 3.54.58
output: 8.14.49
